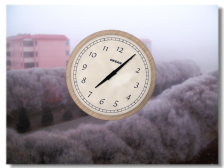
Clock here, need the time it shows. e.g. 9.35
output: 7.05
